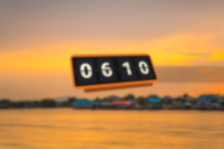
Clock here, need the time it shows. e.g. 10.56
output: 6.10
